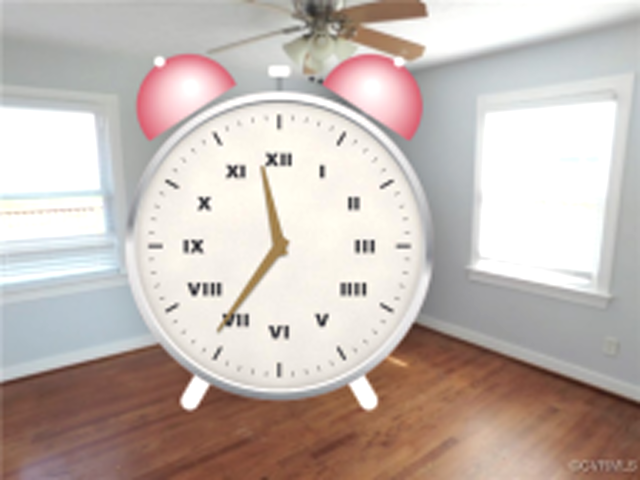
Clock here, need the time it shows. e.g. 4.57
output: 11.36
